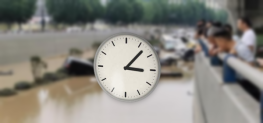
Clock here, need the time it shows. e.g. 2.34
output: 3.07
